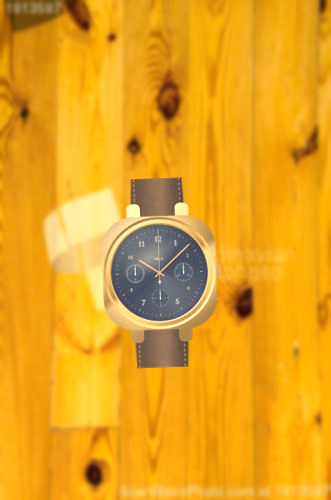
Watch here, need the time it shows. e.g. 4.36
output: 10.08
